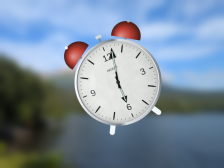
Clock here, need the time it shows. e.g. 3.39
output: 6.02
